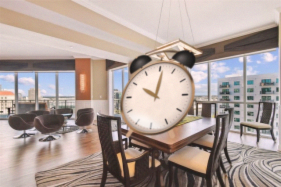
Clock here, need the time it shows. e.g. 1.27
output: 10.01
